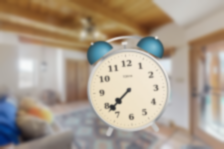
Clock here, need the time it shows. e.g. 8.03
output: 7.38
